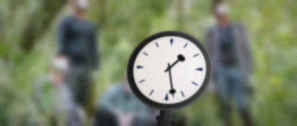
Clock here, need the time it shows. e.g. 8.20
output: 1.28
